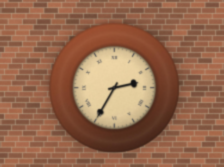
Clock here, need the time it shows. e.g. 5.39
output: 2.35
